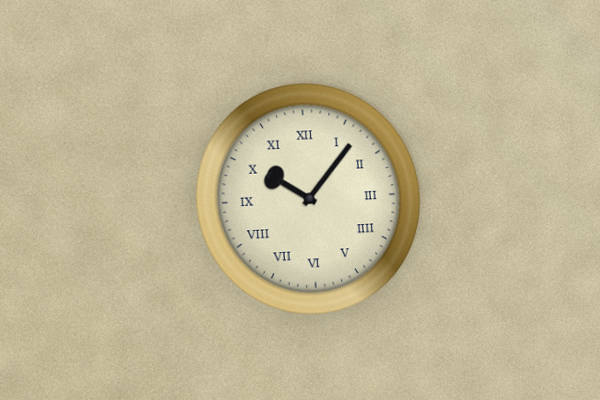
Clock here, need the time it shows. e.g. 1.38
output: 10.07
